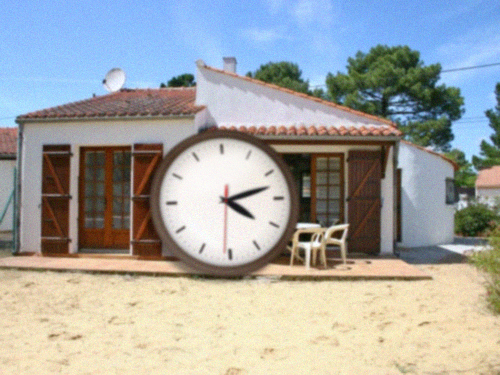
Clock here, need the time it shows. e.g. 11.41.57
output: 4.12.31
